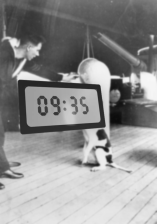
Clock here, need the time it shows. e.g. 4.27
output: 9.35
